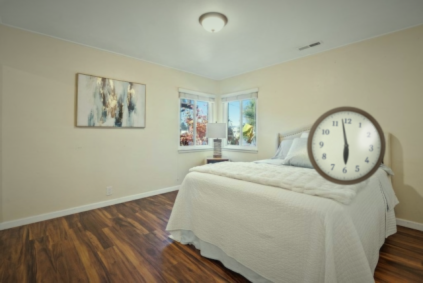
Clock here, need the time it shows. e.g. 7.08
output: 5.58
